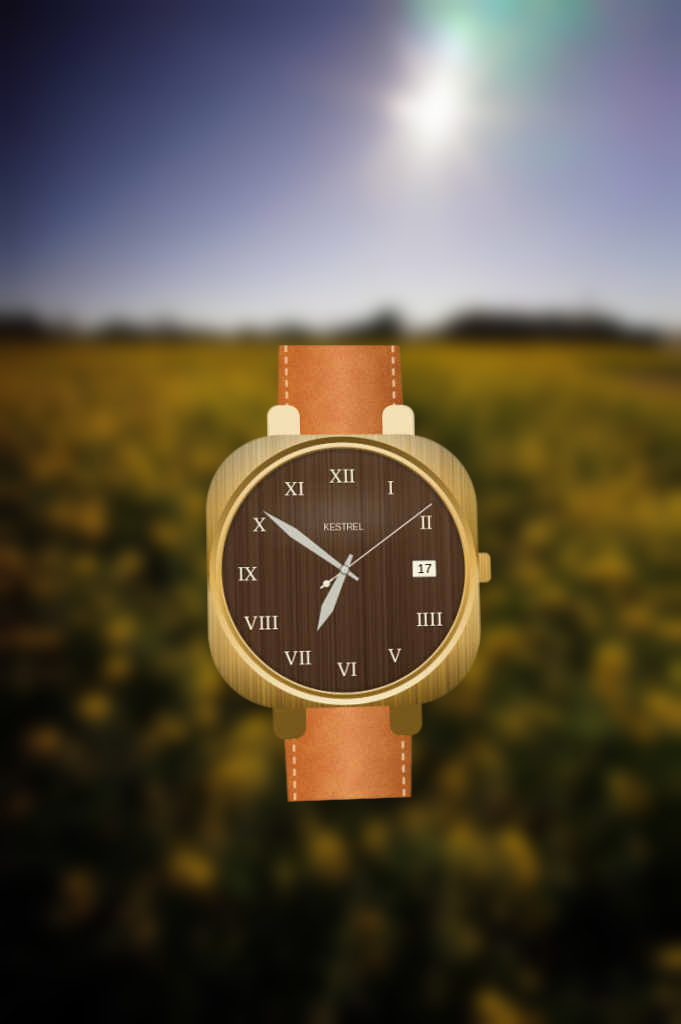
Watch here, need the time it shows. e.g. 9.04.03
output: 6.51.09
